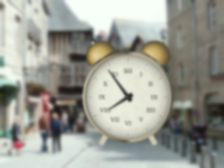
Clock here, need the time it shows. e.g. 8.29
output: 7.54
